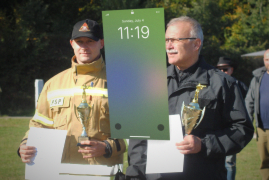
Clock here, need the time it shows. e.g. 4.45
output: 11.19
